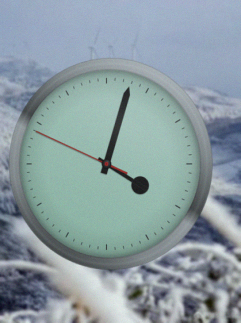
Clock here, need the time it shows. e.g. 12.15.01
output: 4.02.49
